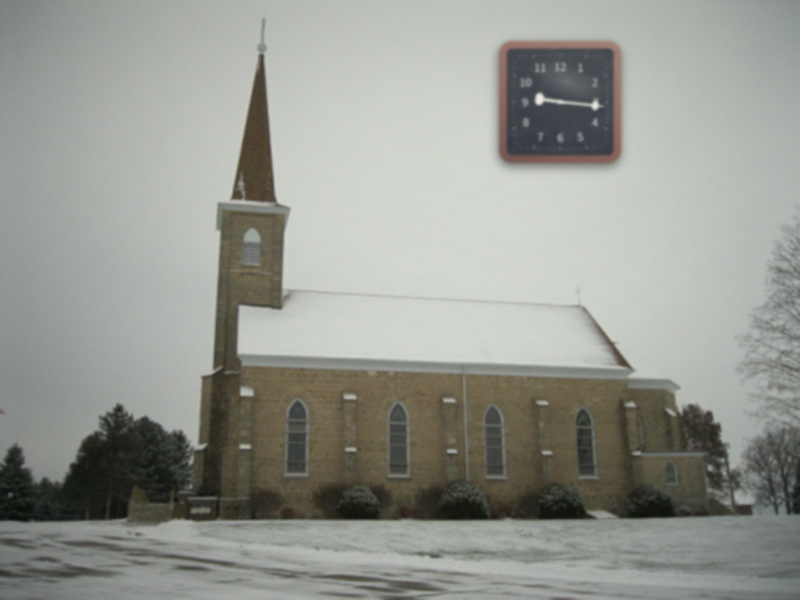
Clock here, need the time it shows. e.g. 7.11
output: 9.16
